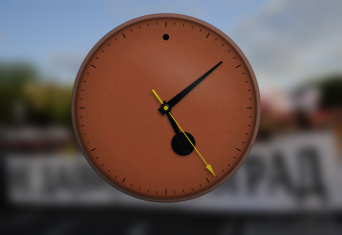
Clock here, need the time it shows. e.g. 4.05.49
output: 5.08.24
